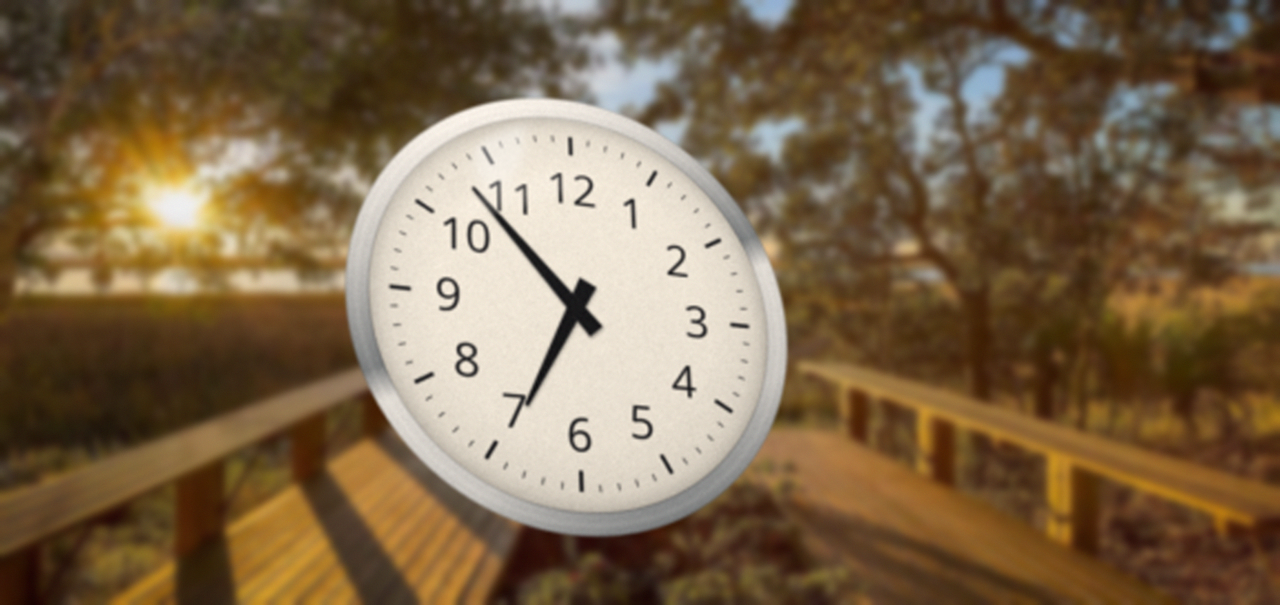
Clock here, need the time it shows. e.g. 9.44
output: 6.53
